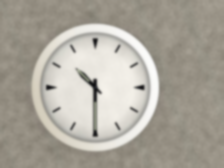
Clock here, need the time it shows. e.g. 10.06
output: 10.30
